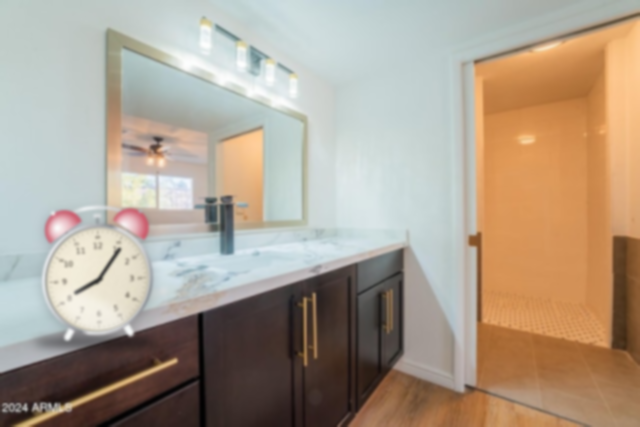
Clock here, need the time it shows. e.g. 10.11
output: 8.06
